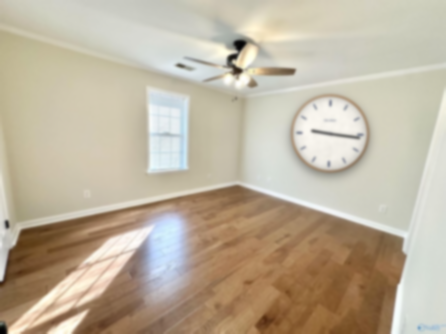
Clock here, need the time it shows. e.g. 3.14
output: 9.16
